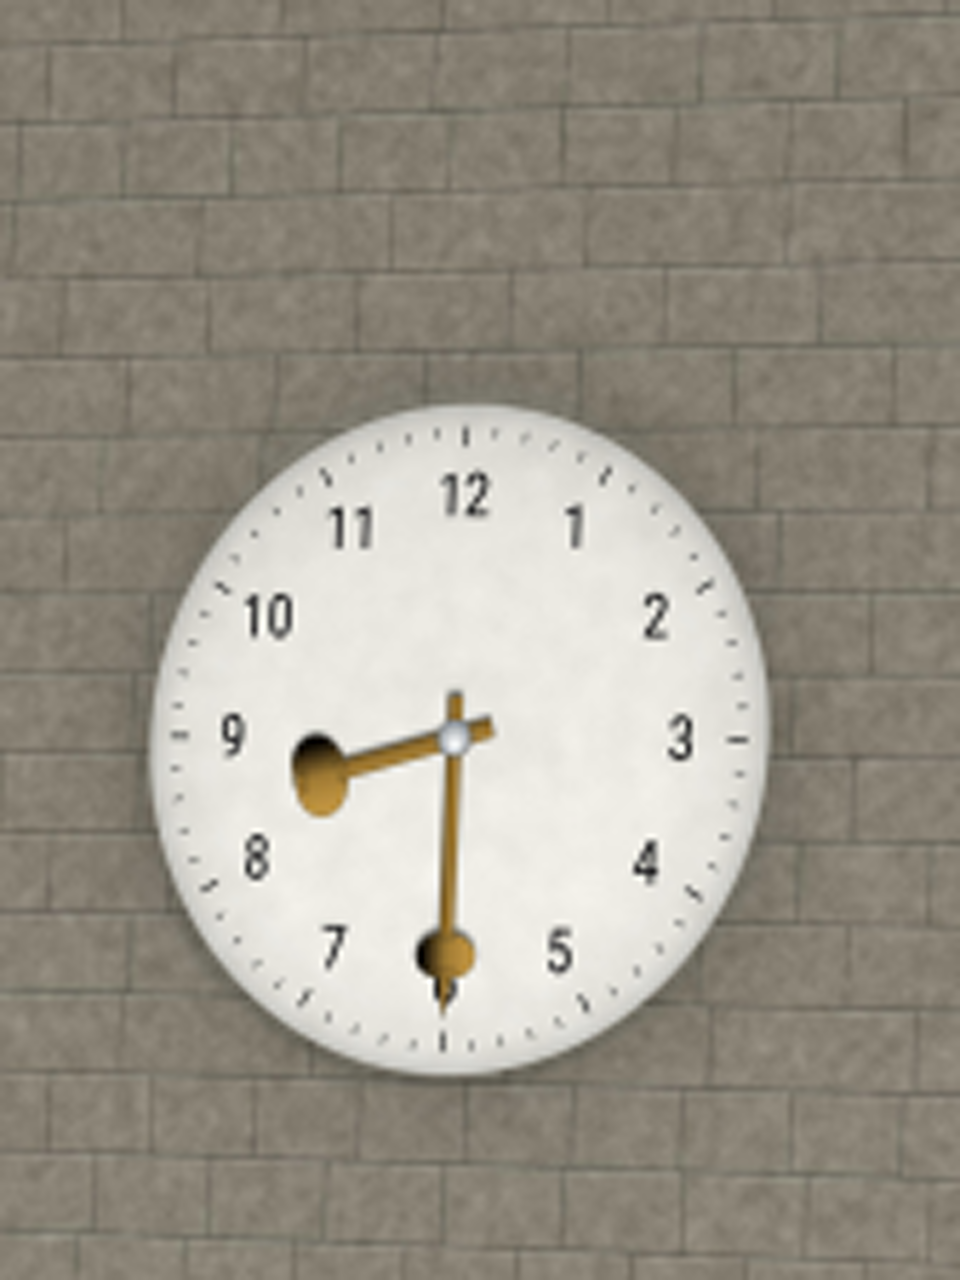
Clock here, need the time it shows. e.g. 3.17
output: 8.30
